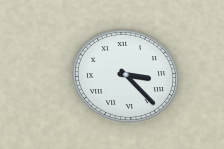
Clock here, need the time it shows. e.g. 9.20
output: 3.24
